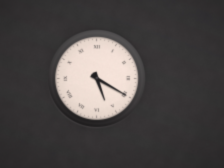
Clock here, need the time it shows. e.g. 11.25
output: 5.20
